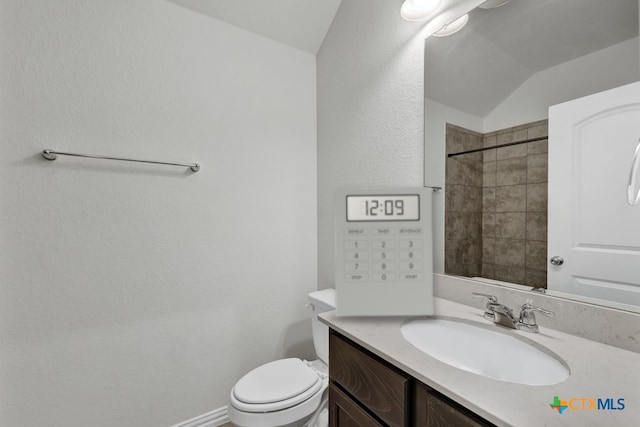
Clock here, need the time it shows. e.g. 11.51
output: 12.09
